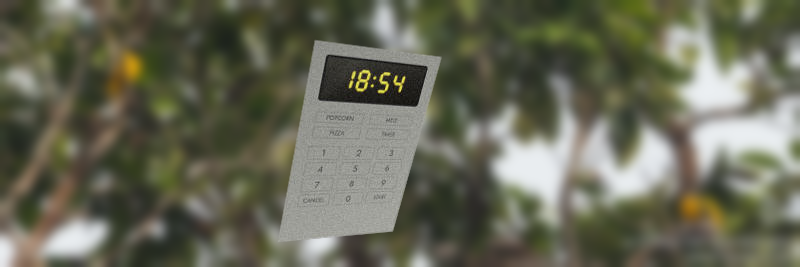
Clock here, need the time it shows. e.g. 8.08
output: 18.54
